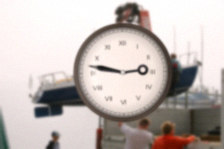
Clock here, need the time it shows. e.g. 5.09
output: 2.47
